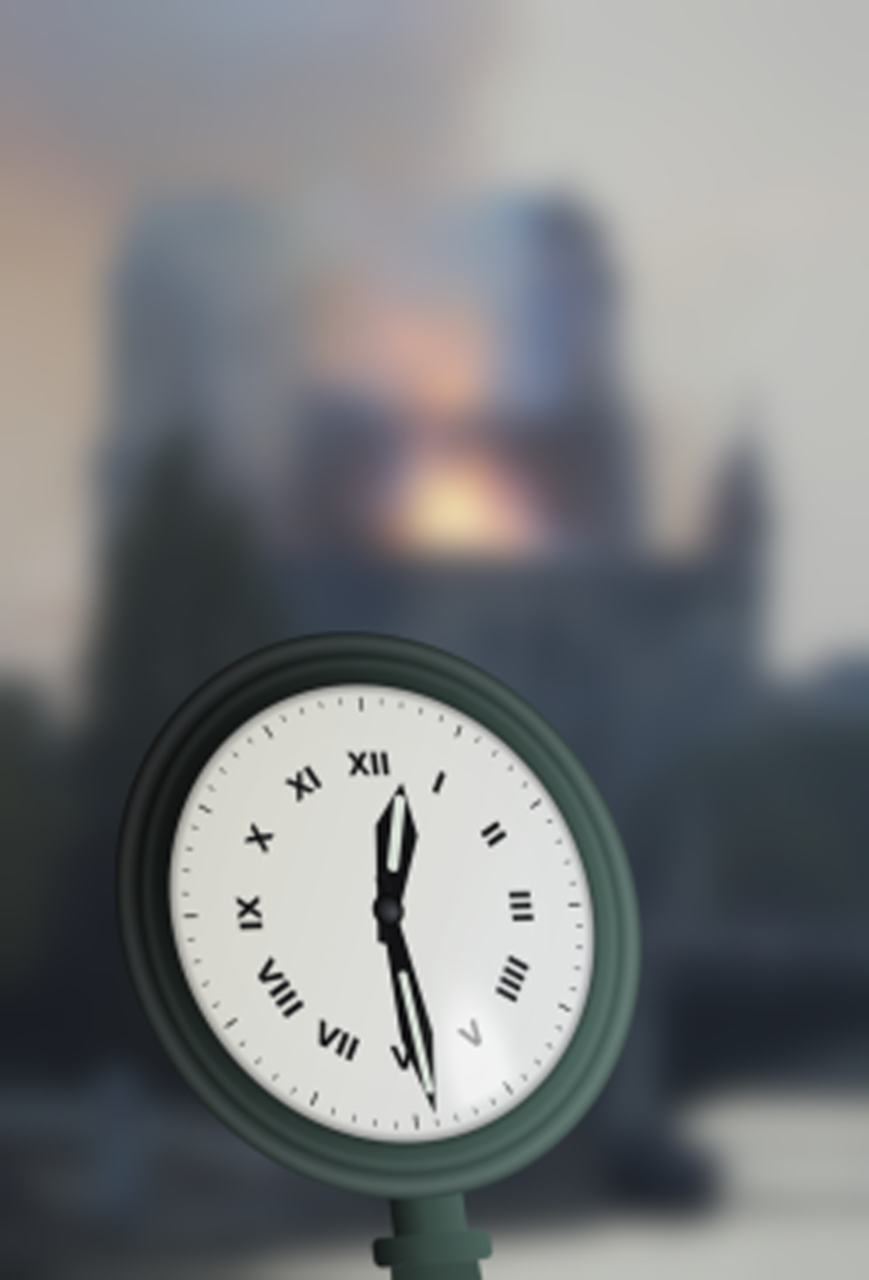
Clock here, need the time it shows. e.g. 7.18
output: 12.29
